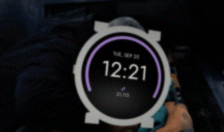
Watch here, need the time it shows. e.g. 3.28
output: 12.21
